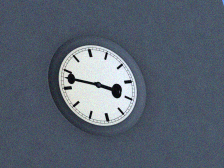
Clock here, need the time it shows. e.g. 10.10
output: 3.48
